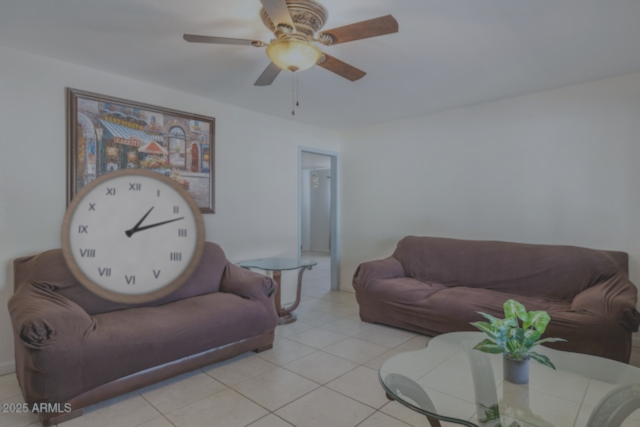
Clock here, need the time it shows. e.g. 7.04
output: 1.12
